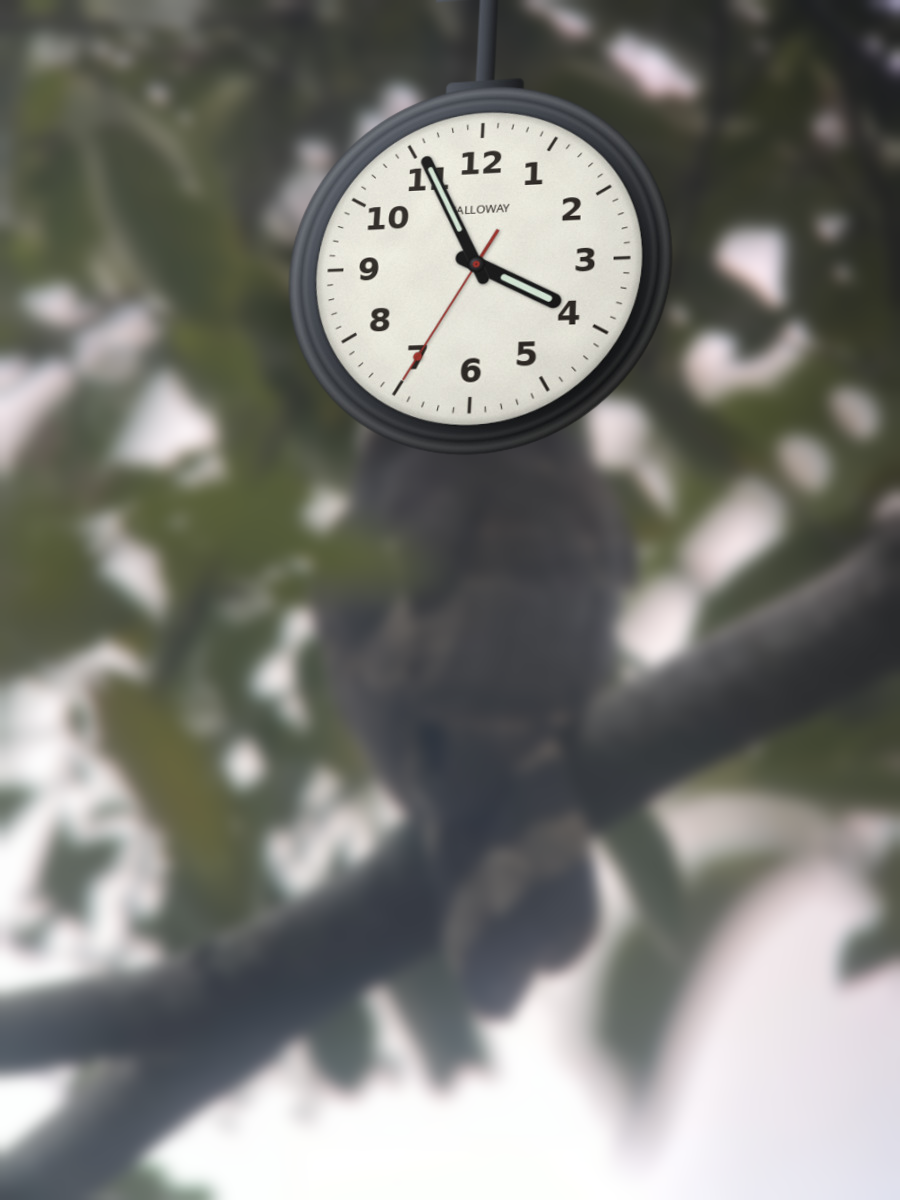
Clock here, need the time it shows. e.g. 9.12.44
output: 3.55.35
